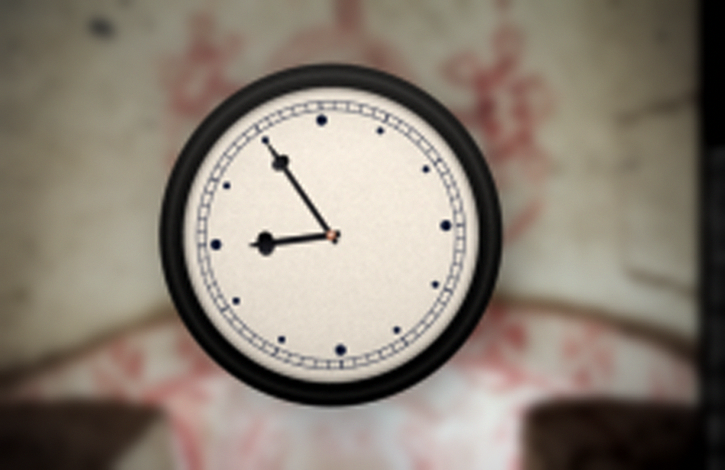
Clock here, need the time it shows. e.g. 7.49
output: 8.55
